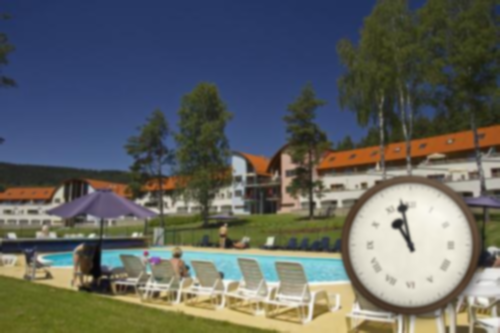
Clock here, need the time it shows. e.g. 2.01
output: 10.58
